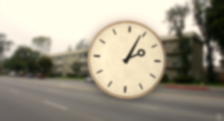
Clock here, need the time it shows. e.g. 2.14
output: 2.04
